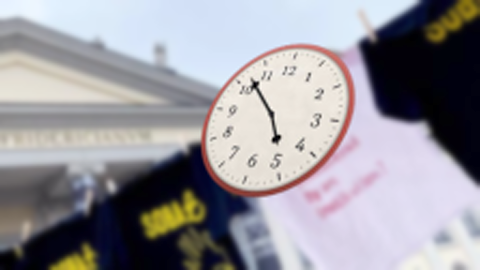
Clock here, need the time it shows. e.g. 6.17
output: 4.52
